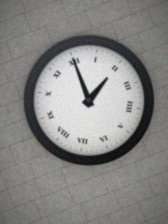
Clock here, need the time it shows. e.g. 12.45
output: 2.00
